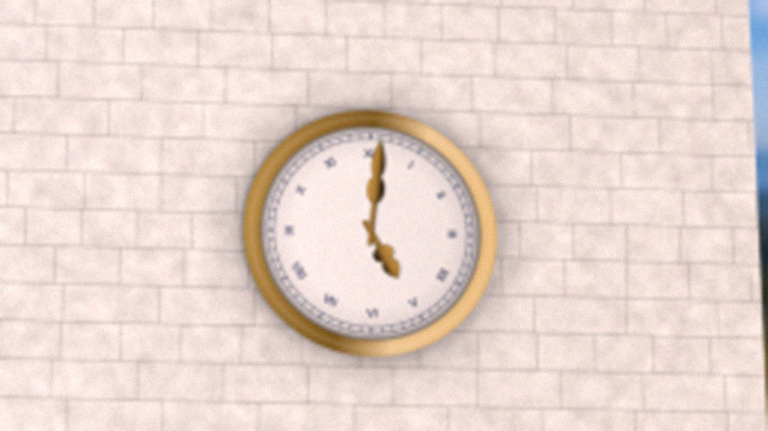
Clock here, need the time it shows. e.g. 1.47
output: 5.01
